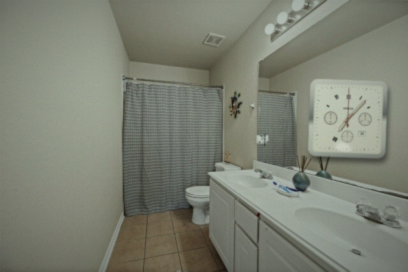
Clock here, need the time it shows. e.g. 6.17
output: 7.07
